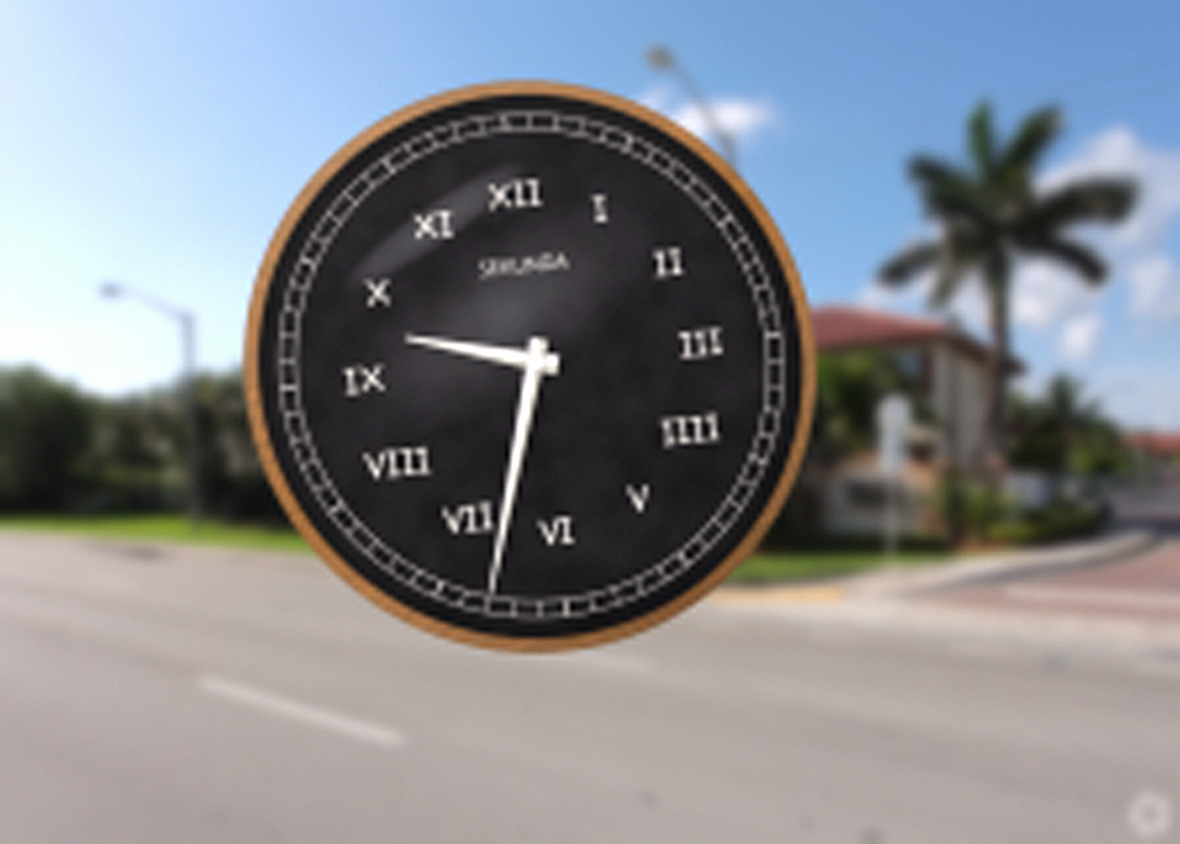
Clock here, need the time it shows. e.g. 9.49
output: 9.33
